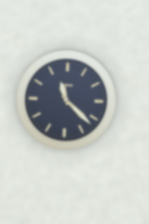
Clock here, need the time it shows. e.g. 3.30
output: 11.22
